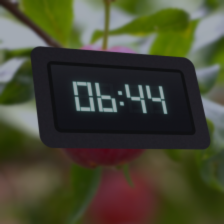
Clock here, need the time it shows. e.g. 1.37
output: 6.44
